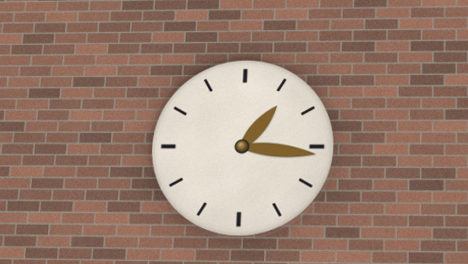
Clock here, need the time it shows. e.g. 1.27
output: 1.16
